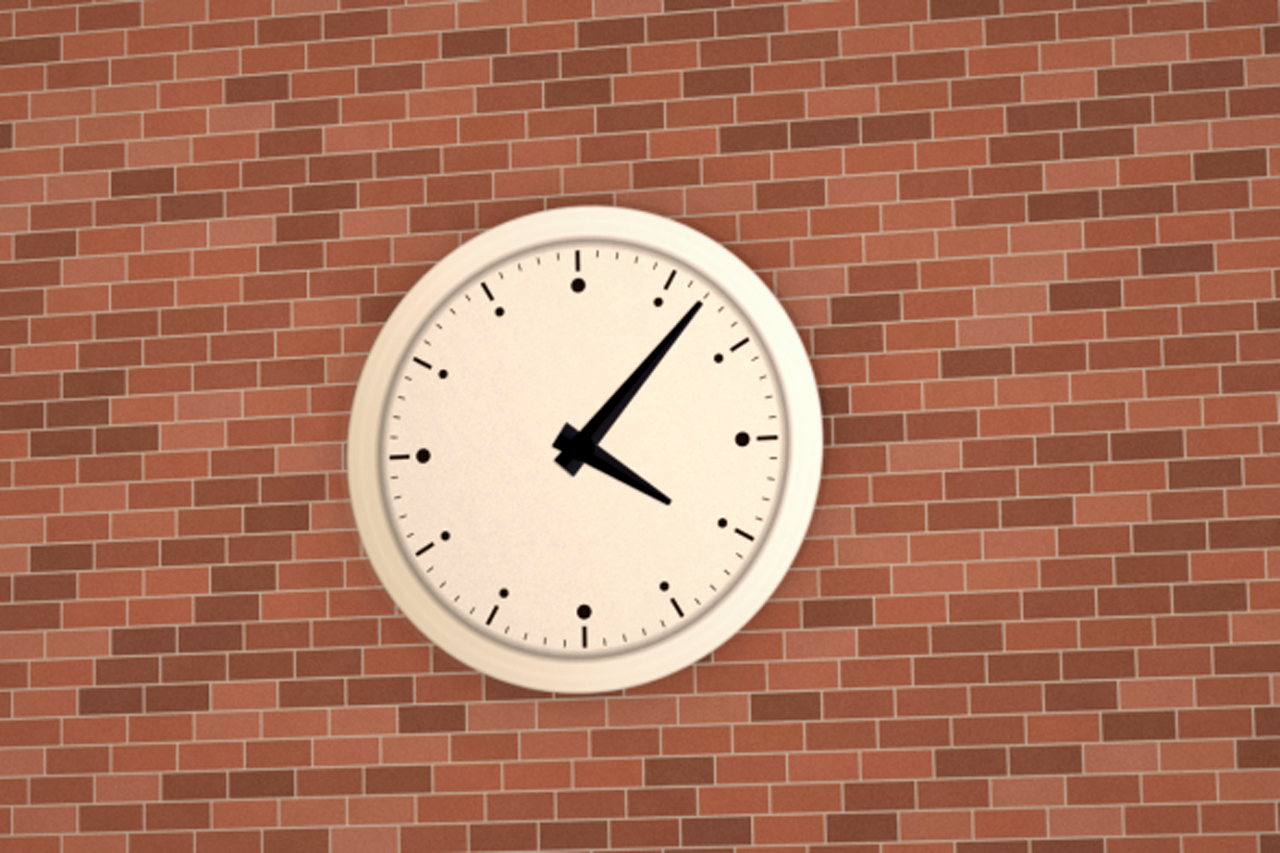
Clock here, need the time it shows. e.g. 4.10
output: 4.07
